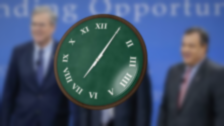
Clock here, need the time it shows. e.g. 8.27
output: 7.05
